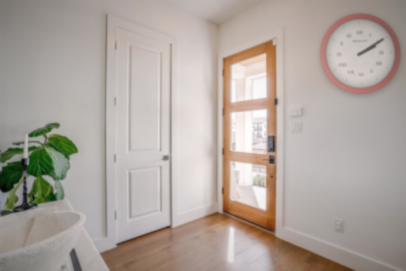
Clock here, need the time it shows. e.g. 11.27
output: 2.10
